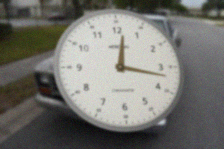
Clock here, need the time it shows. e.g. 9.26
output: 12.17
